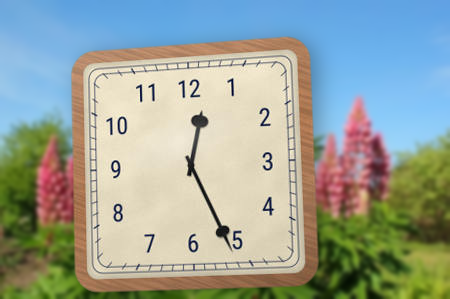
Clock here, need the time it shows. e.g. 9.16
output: 12.26
